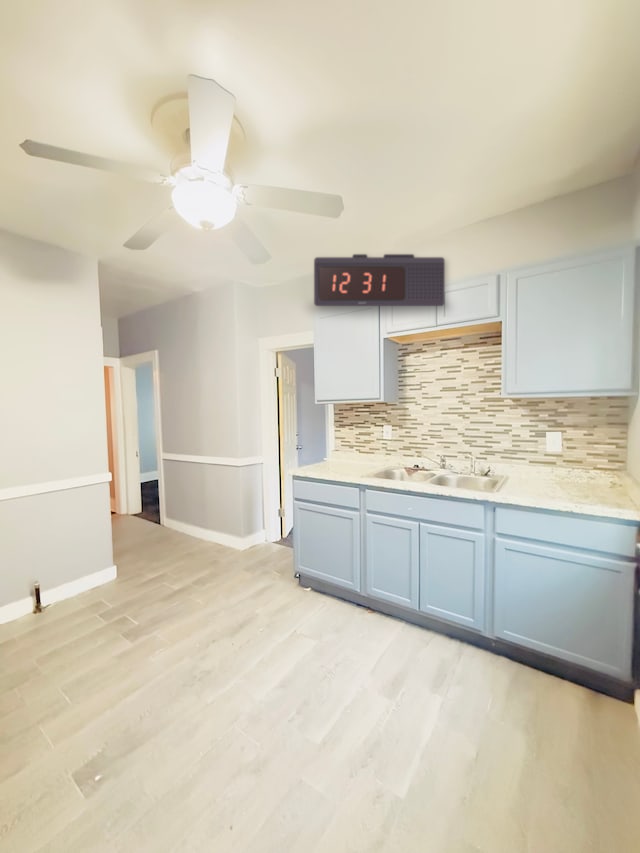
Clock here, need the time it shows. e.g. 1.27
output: 12.31
